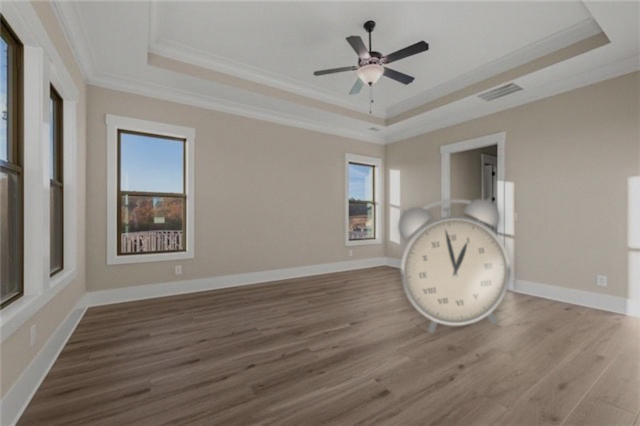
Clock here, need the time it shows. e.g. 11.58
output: 12.59
